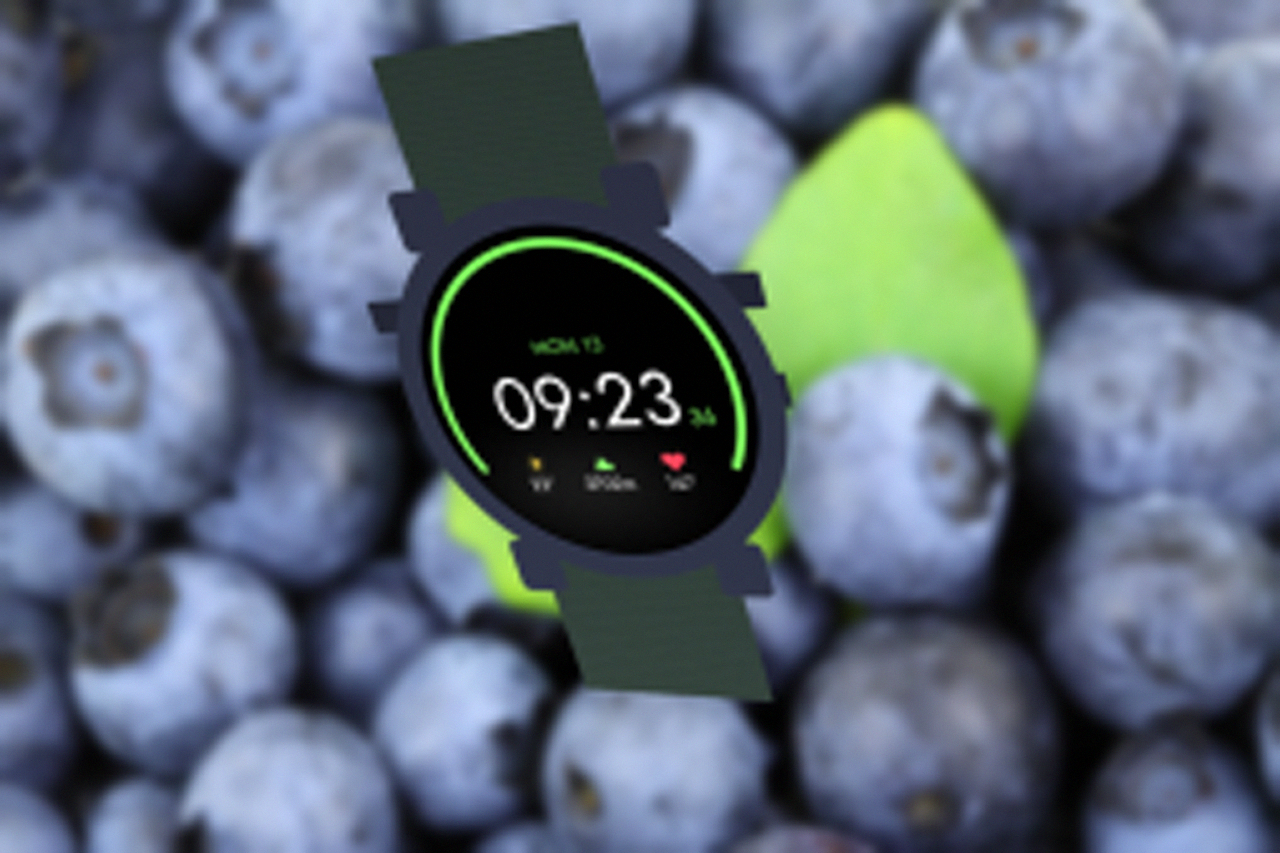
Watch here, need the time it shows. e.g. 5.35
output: 9.23
